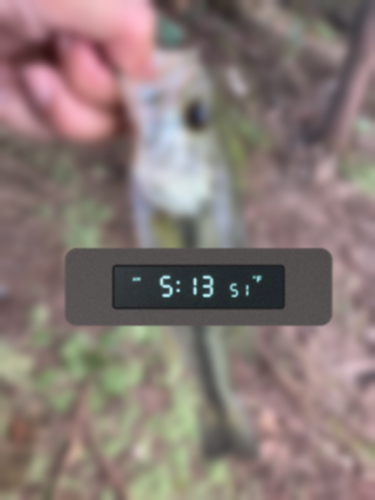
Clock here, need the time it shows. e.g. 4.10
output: 5.13
